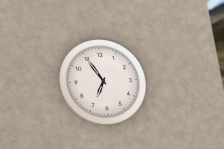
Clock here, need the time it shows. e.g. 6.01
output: 6.55
